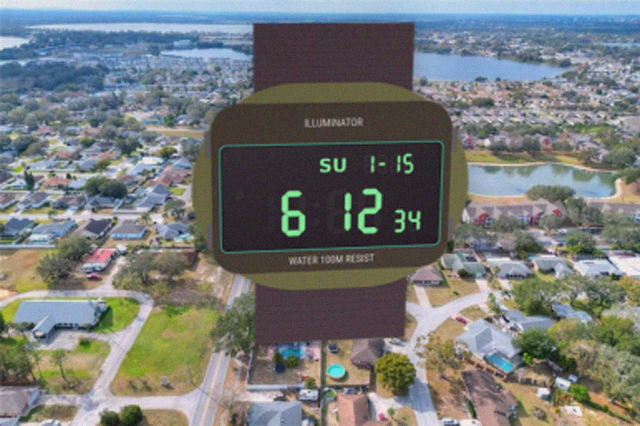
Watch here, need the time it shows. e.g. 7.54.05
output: 6.12.34
